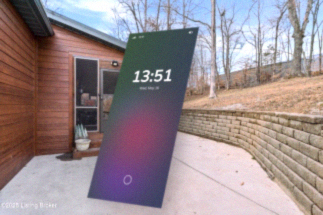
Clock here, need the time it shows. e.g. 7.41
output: 13.51
